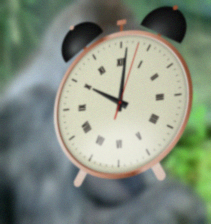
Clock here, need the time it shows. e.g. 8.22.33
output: 10.01.03
